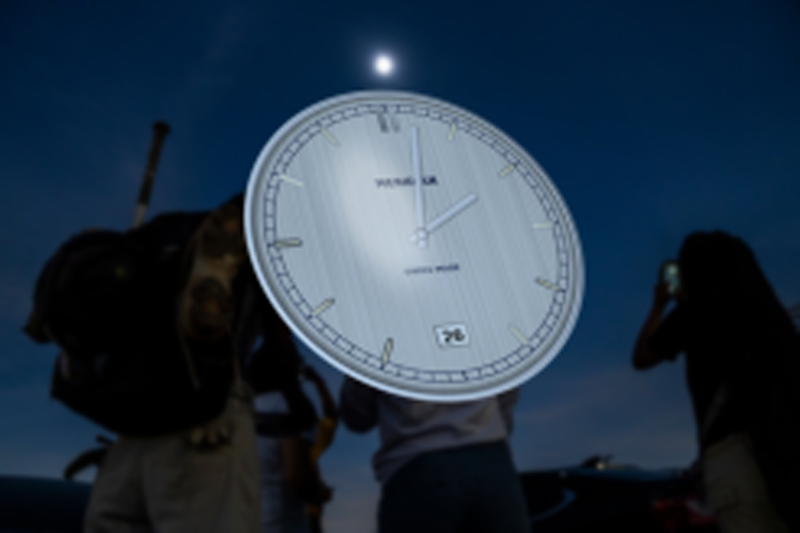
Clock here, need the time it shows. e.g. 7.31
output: 2.02
